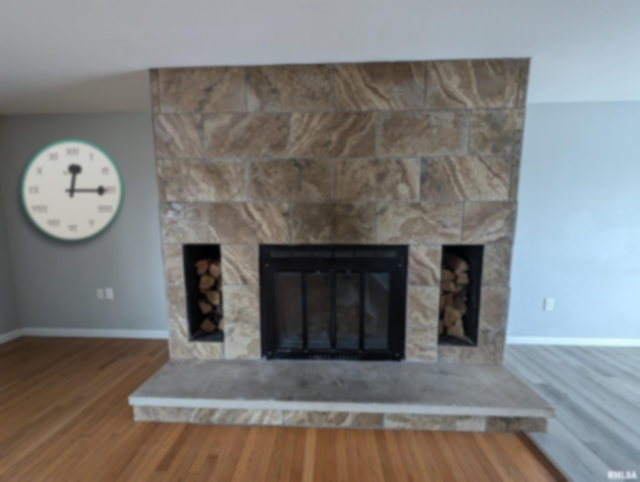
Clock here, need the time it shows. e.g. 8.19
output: 12.15
